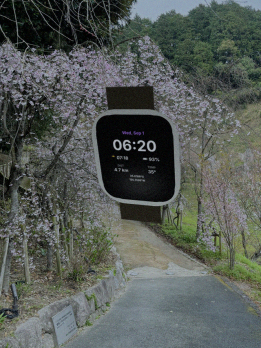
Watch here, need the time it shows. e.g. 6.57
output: 6.20
